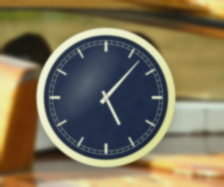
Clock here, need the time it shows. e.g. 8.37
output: 5.07
